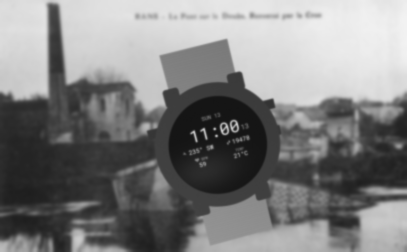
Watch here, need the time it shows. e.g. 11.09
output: 11.00
